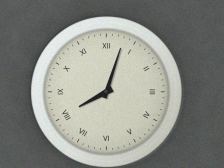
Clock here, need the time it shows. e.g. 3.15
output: 8.03
